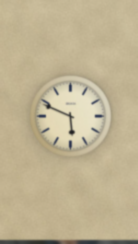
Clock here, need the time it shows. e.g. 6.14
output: 5.49
